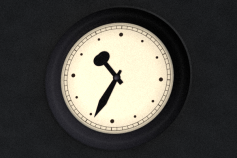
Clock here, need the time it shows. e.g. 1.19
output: 10.34
